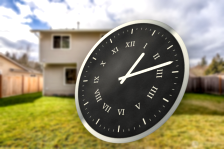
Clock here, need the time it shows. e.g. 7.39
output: 1.13
